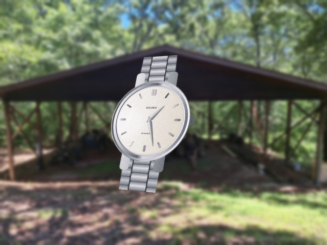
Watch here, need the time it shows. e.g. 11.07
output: 1.27
